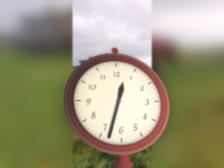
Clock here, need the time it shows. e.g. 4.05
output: 12.33
